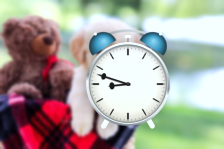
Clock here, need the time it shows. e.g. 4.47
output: 8.48
